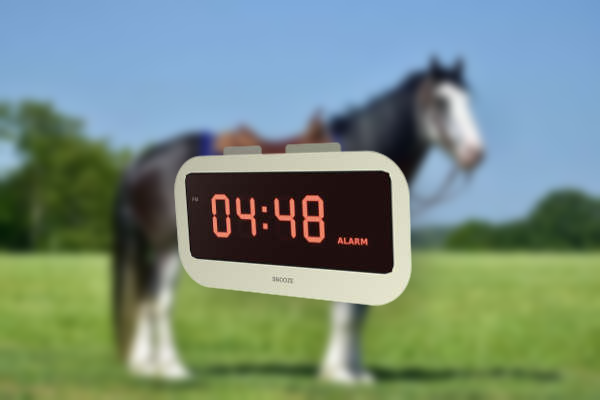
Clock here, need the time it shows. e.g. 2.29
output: 4.48
